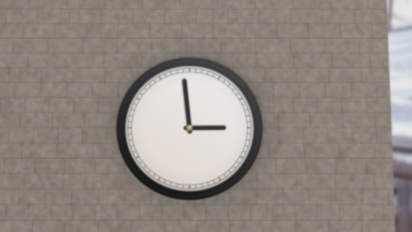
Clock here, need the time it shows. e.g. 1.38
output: 2.59
